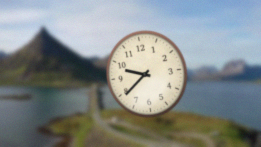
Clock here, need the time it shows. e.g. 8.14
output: 9.39
